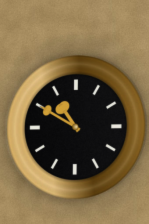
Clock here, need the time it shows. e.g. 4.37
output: 10.50
